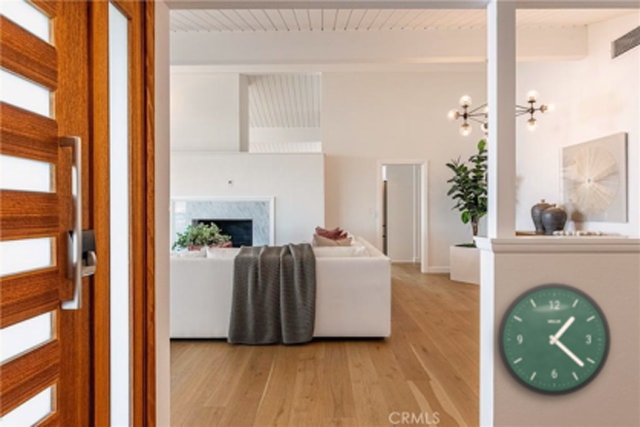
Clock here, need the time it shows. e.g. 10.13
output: 1.22
